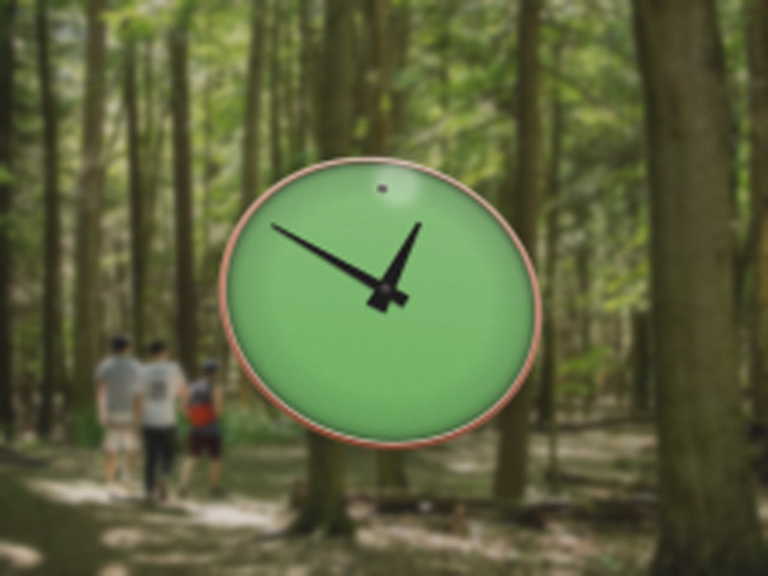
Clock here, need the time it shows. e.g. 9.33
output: 12.50
